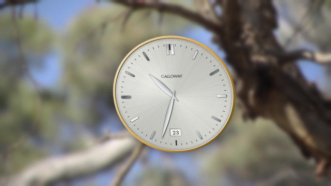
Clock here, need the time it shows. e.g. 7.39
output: 10.33
